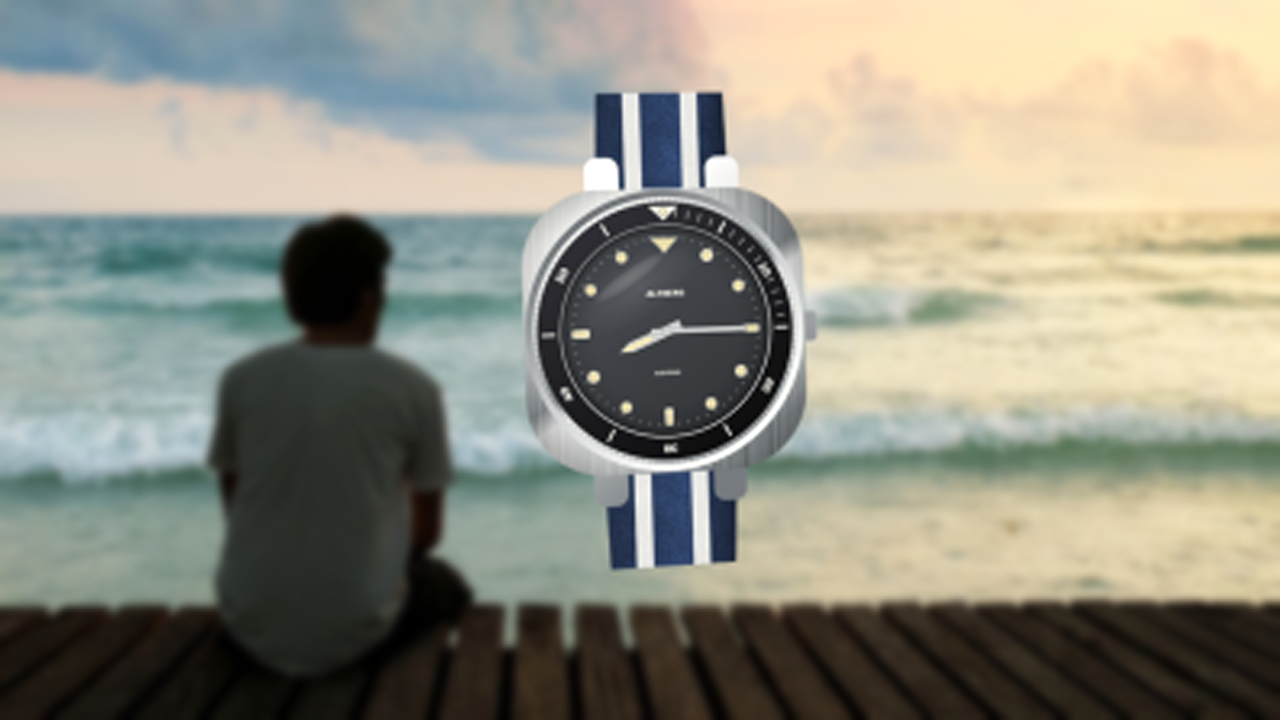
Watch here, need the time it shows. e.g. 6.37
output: 8.15
